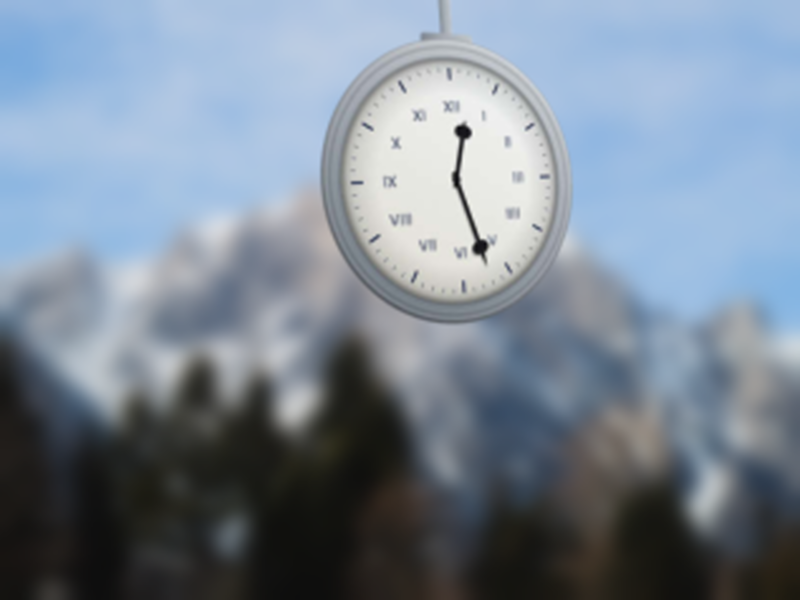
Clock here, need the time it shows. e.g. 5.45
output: 12.27
